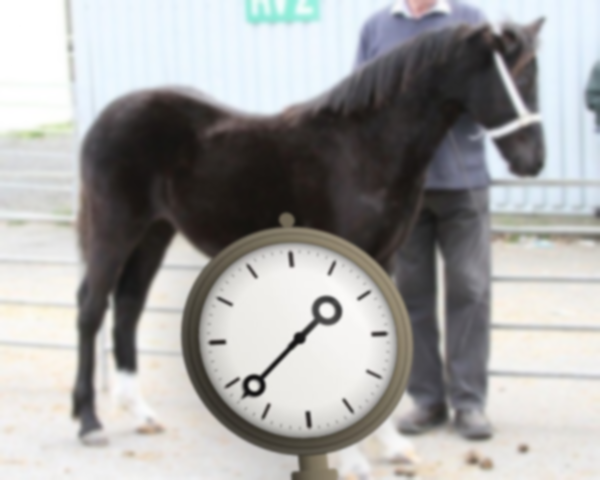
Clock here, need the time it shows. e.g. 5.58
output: 1.38
